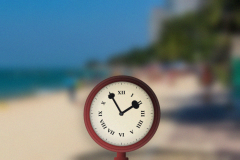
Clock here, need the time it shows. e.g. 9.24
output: 1.55
